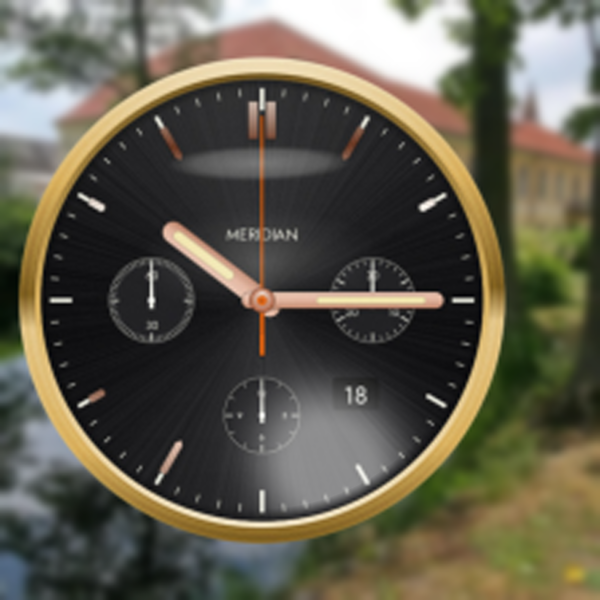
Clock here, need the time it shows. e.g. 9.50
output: 10.15
